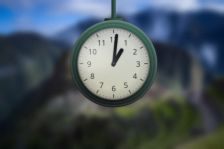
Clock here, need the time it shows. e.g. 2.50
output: 1.01
